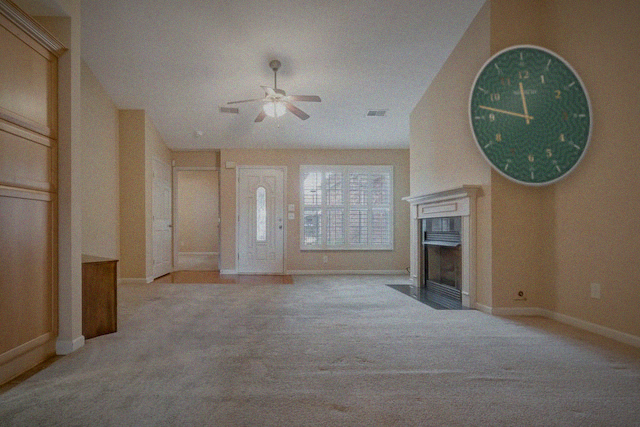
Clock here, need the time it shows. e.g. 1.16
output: 11.47
